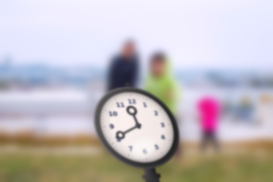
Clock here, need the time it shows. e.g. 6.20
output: 11.41
